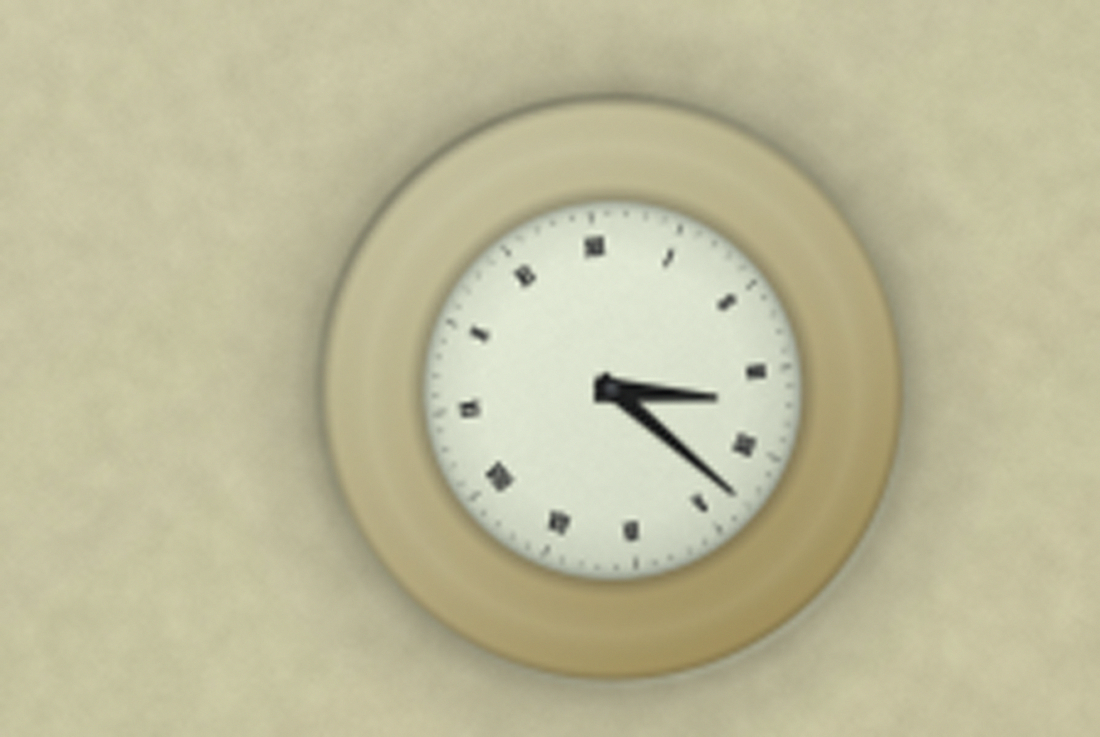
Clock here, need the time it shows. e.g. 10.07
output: 3.23
